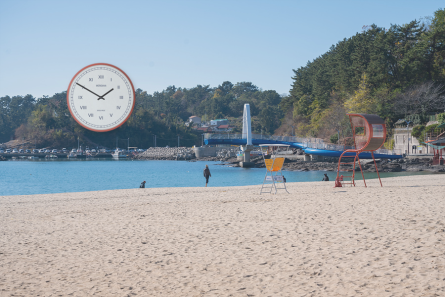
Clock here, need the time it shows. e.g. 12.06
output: 1.50
